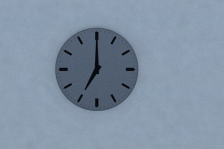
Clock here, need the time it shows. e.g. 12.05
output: 7.00
